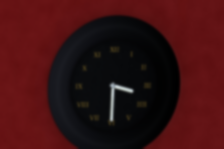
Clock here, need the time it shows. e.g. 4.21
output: 3.30
